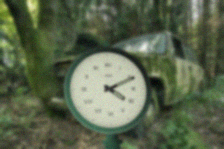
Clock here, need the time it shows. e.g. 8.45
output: 4.11
